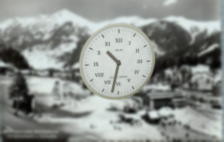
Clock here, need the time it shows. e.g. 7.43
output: 10.32
